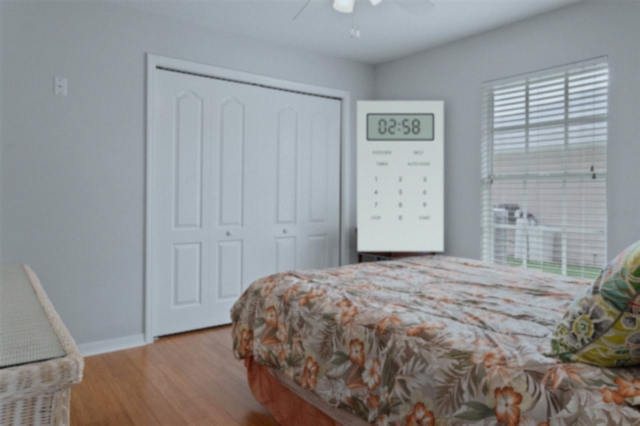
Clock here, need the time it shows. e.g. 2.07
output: 2.58
